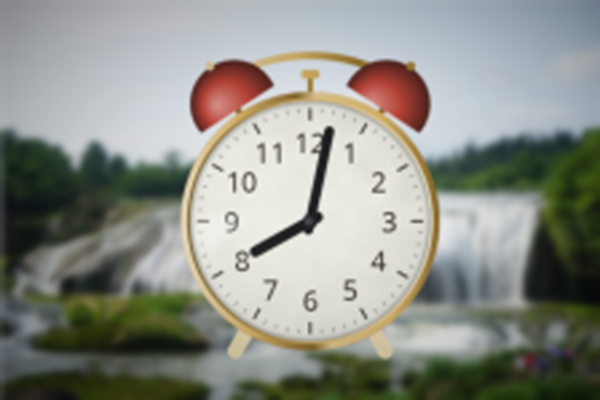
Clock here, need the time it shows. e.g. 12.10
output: 8.02
